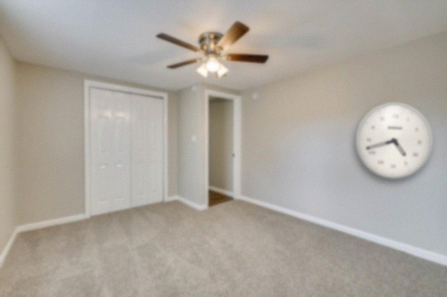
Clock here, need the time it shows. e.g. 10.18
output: 4.42
